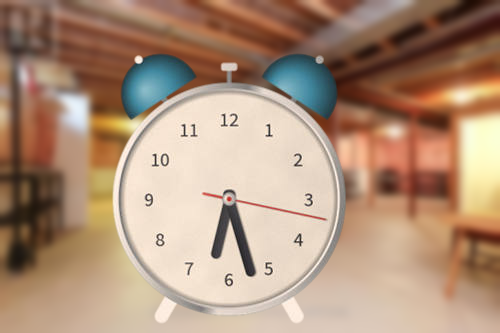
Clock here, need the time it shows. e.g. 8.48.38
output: 6.27.17
